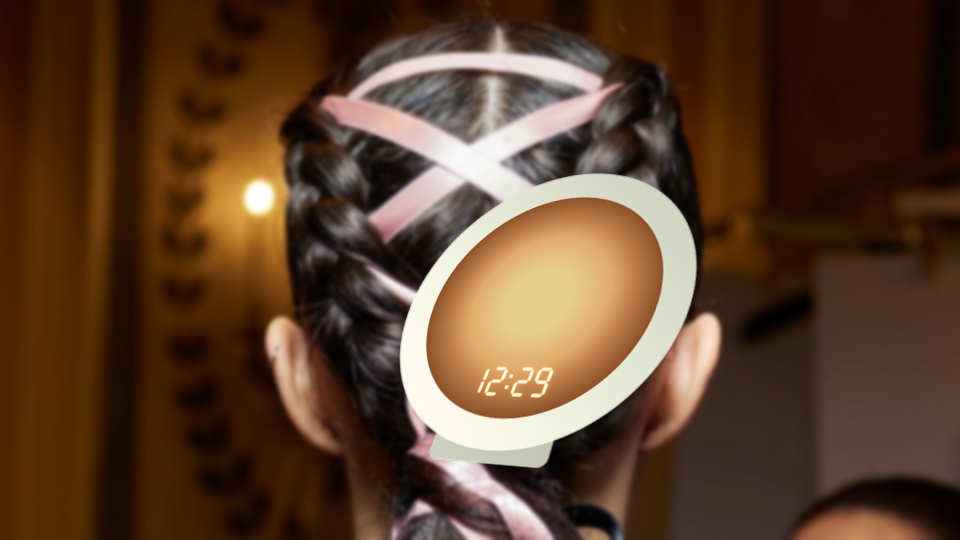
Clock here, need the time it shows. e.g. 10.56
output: 12.29
